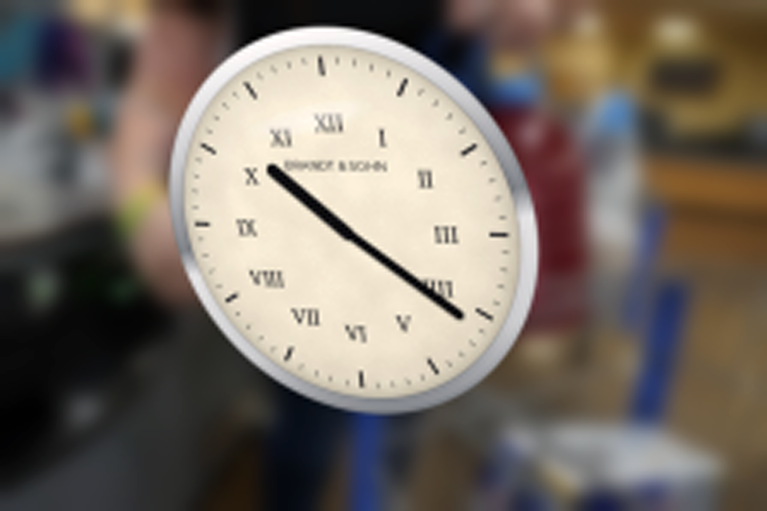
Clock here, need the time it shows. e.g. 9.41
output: 10.21
